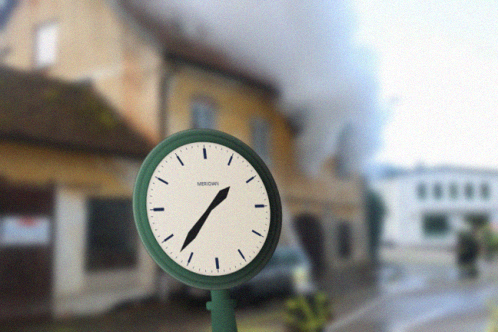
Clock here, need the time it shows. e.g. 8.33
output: 1.37
